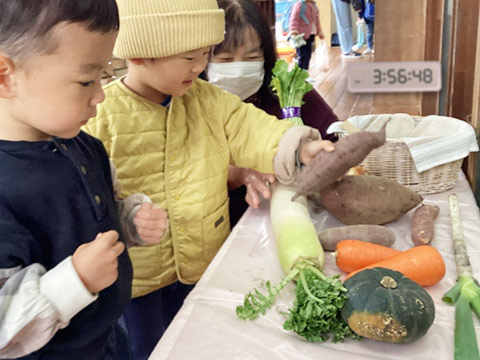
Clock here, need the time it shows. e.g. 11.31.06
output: 3.56.48
